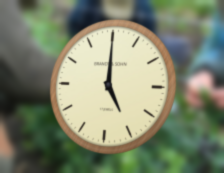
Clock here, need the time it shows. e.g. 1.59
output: 5.00
